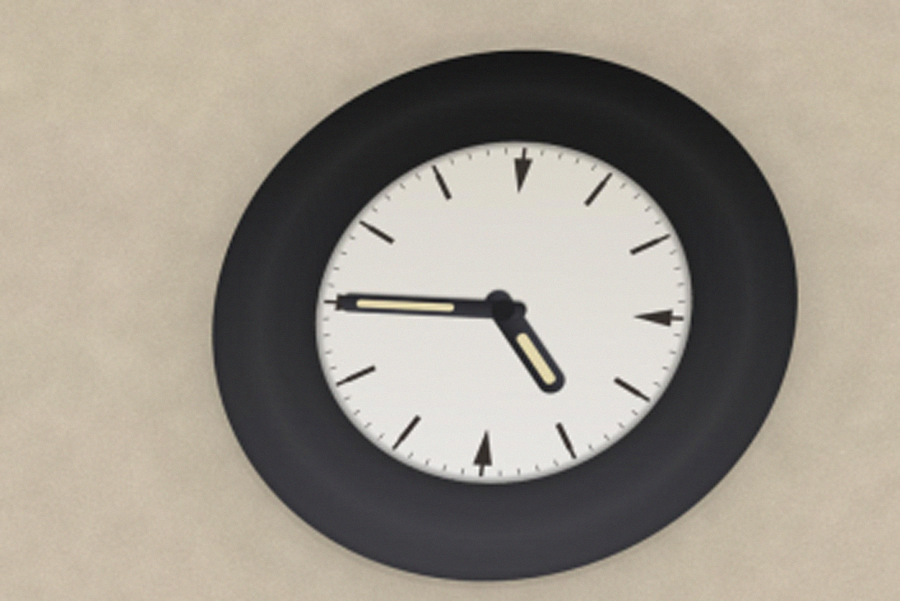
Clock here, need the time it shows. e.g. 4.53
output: 4.45
